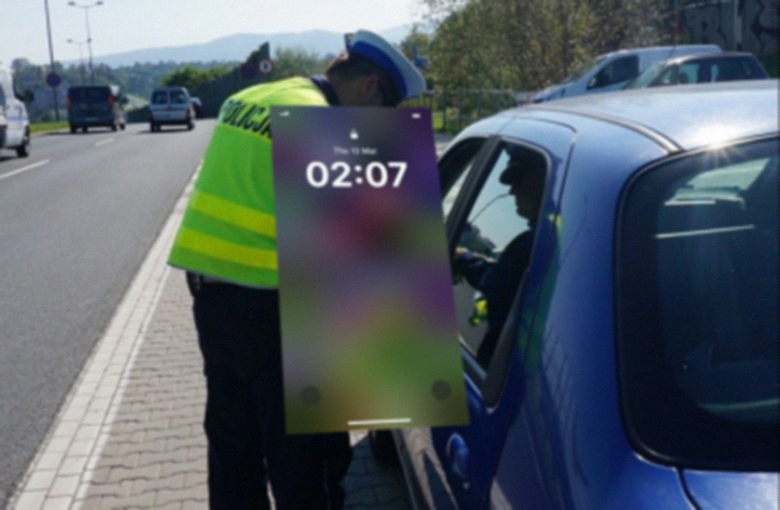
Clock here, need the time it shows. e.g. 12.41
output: 2.07
